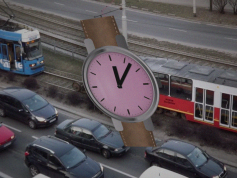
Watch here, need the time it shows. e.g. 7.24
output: 12.07
